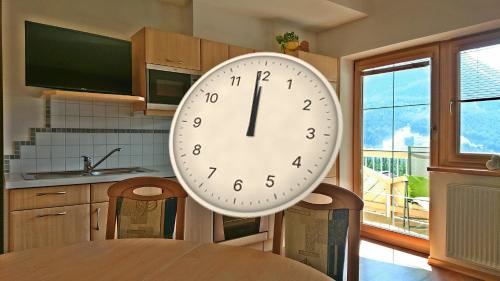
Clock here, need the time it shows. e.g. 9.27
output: 11.59
